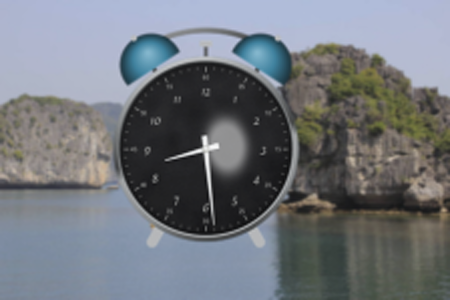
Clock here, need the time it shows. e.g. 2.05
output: 8.29
